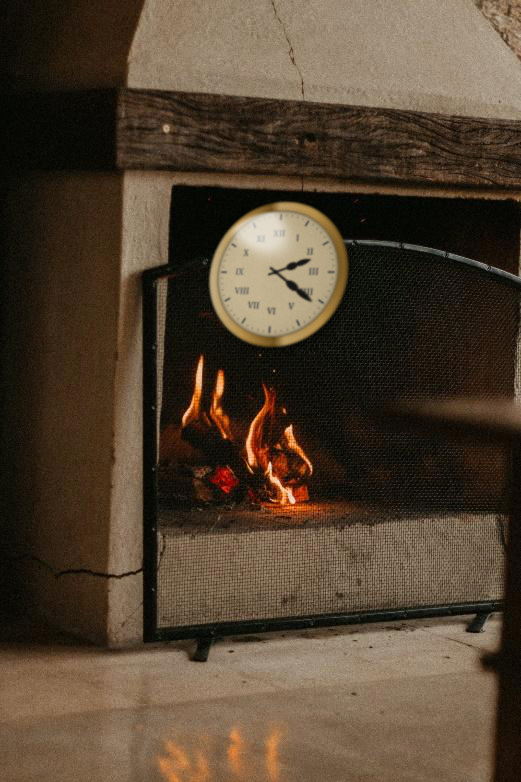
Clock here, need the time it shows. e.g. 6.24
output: 2.21
